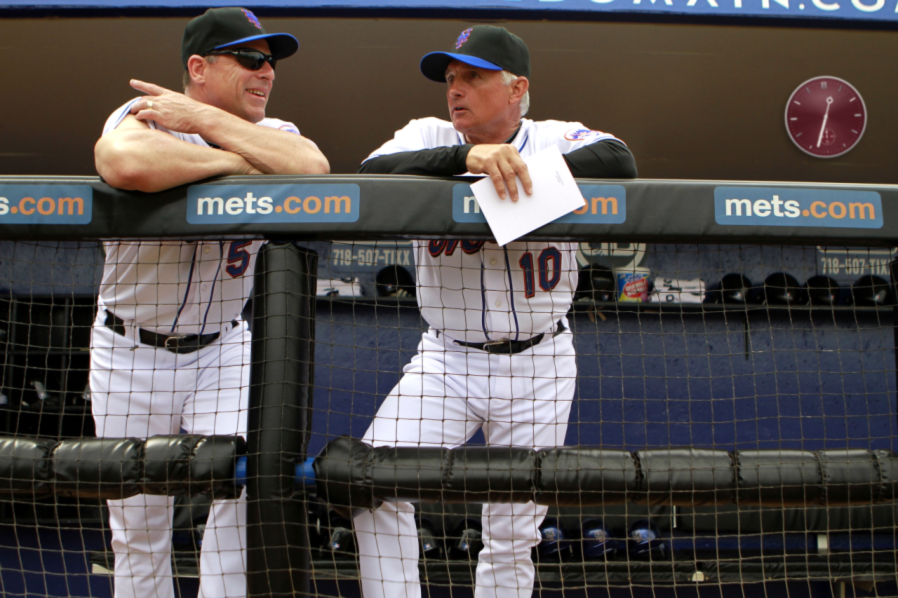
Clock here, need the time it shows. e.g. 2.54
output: 12.33
